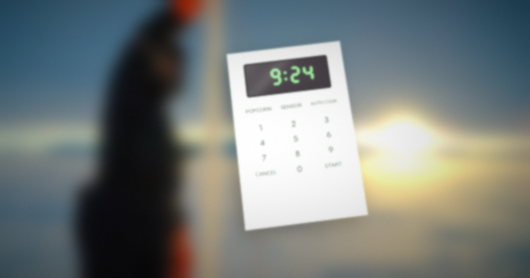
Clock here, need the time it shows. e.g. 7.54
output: 9.24
